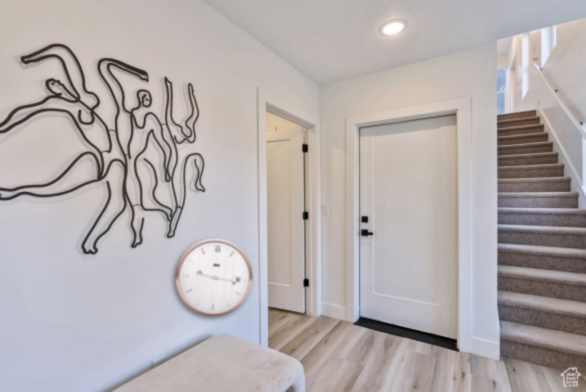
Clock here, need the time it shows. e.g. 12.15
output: 9.16
